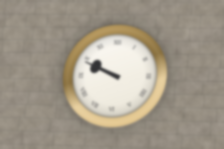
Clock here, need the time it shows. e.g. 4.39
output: 9.49
